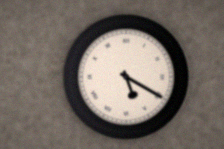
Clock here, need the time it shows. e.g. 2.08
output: 5.20
